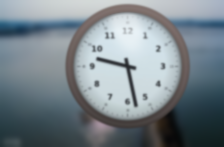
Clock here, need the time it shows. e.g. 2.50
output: 9.28
